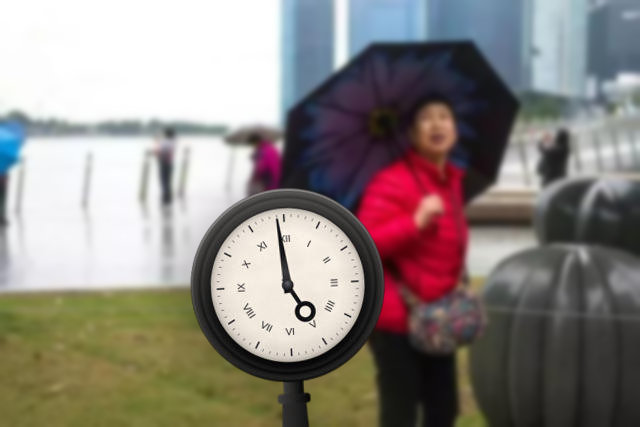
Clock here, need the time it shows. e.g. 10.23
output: 4.59
